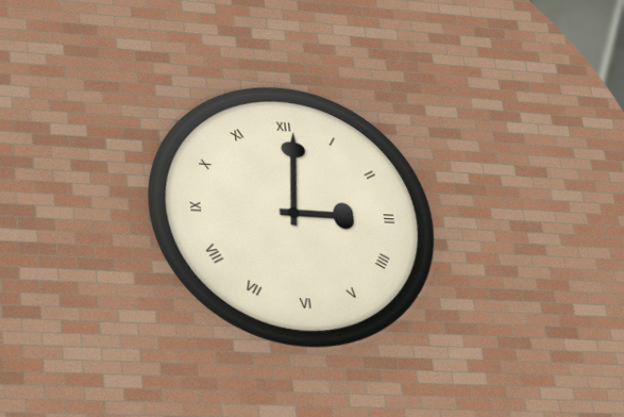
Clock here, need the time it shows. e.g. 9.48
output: 3.01
